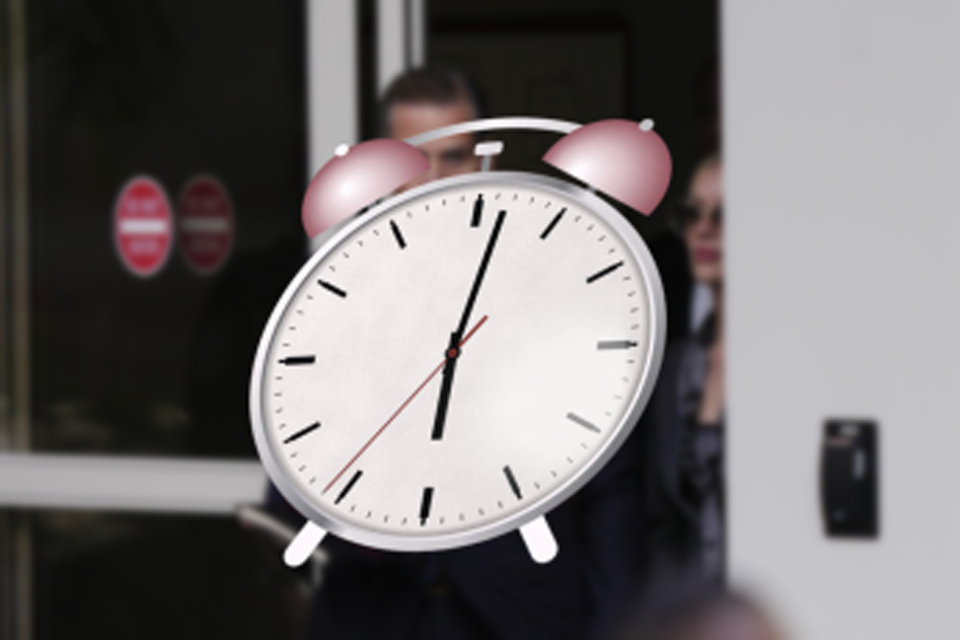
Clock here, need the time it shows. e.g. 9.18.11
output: 6.01.36
